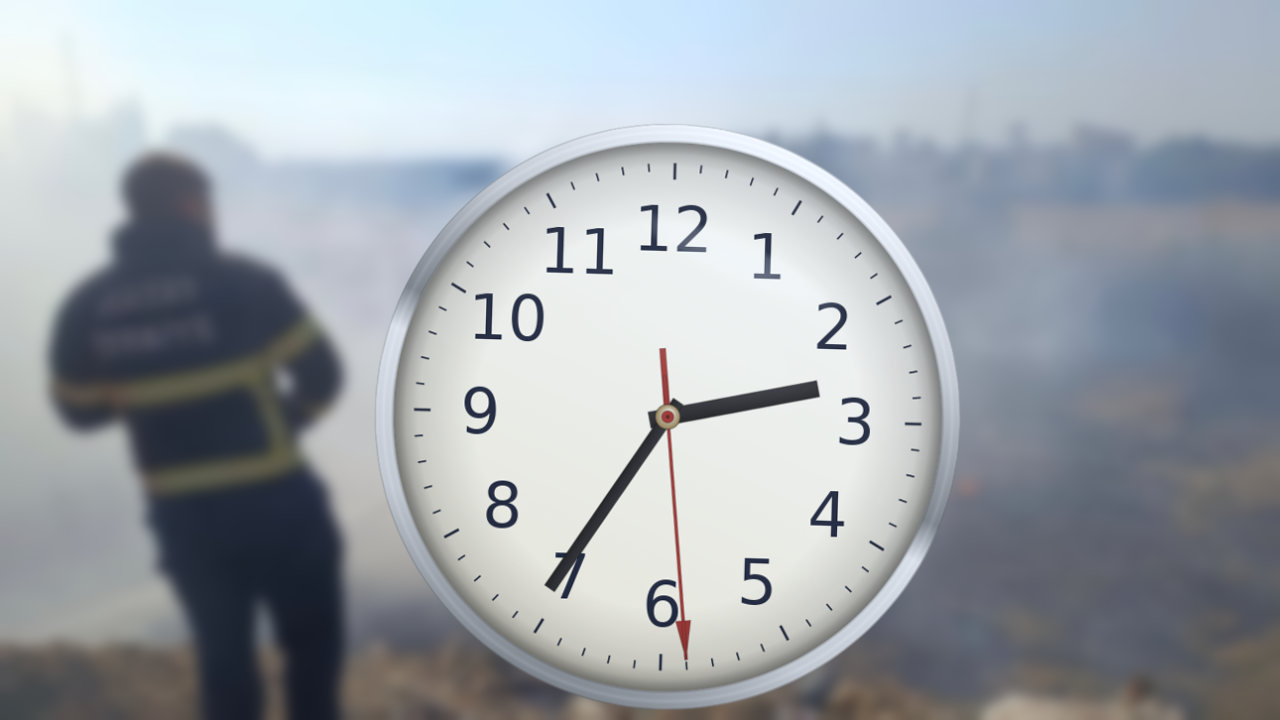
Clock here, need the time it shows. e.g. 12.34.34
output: 2.35.29
